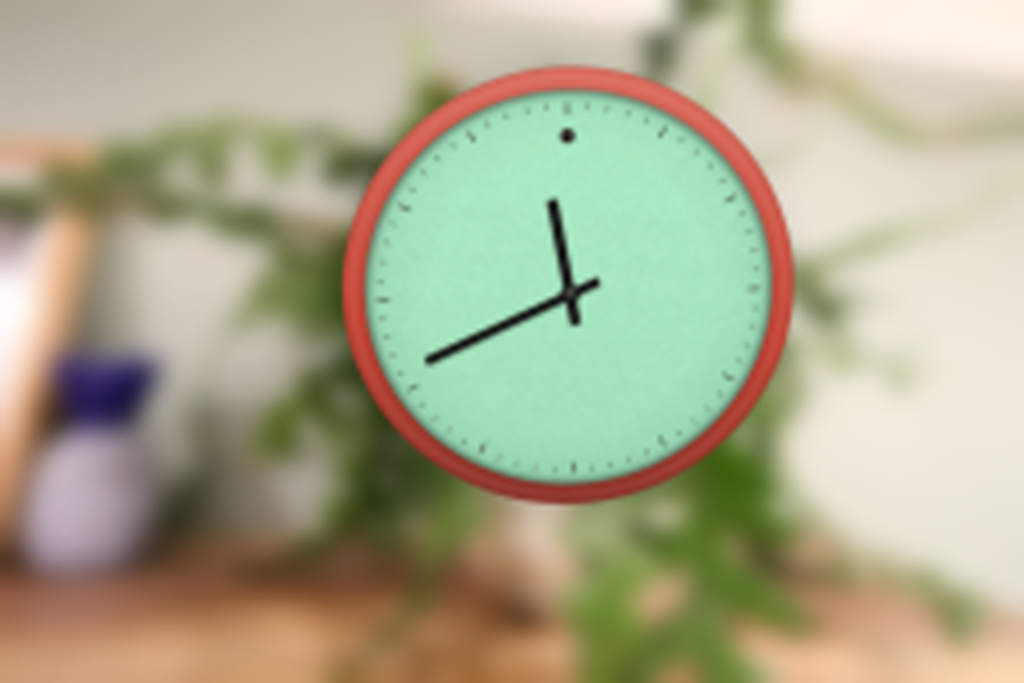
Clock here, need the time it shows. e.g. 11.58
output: 11.41
